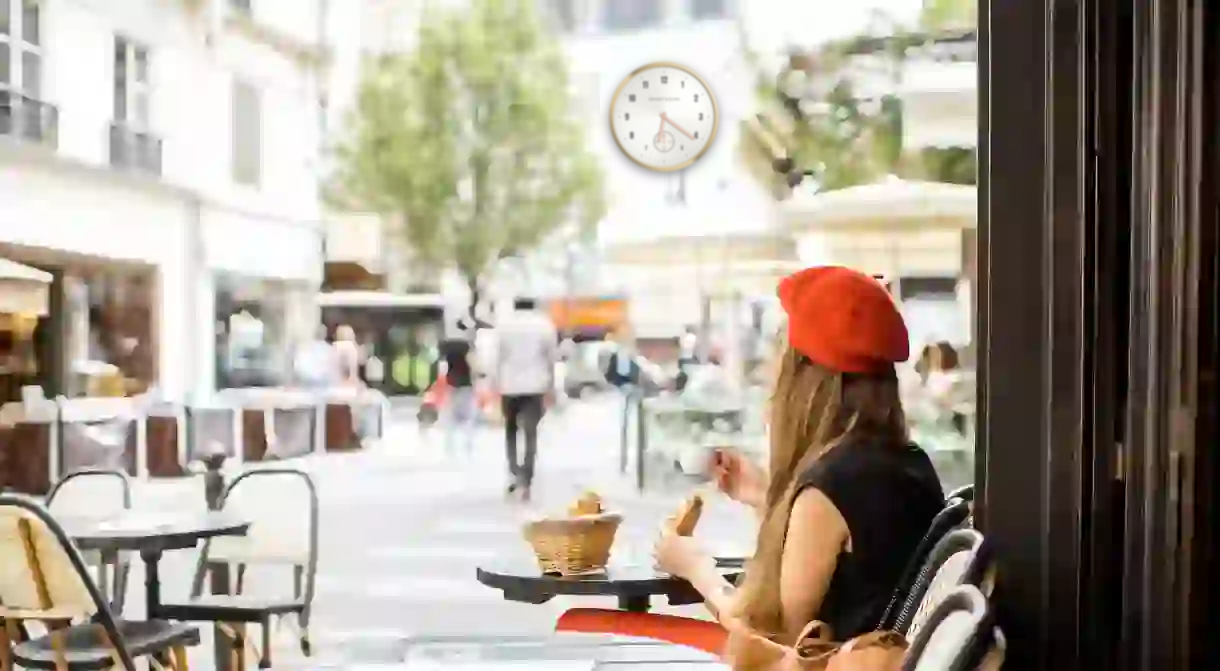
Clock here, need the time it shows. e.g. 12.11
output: 6.21
